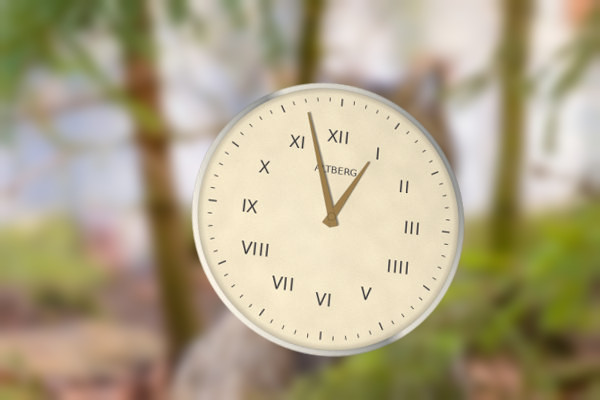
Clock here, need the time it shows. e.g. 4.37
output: 12.57
